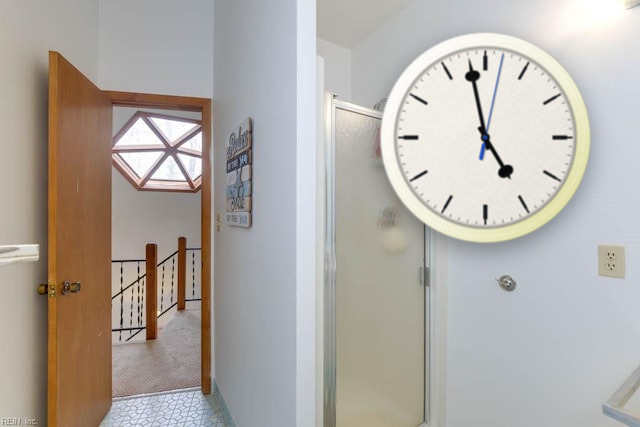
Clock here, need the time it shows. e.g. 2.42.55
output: 4.58.02
